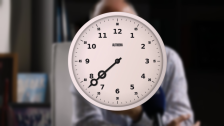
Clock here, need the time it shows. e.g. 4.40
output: 7.38
